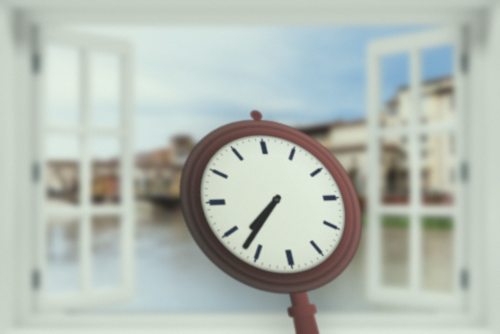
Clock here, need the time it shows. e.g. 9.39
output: 7.37
